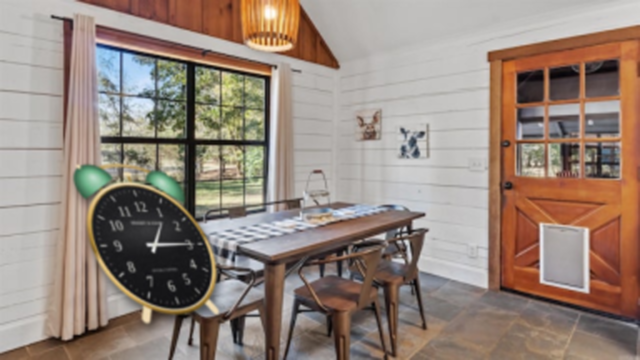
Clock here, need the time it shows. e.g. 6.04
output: 1.15
